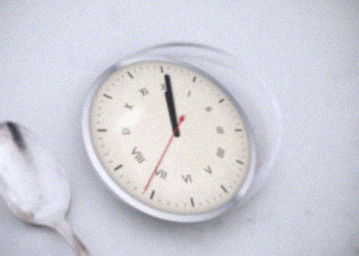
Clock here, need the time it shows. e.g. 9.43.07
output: 12.00.36
